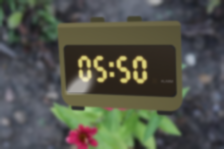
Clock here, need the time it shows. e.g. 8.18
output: 5.50
